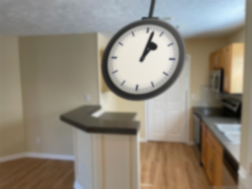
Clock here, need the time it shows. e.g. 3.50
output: 1.02
